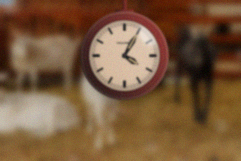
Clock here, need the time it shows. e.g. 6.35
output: 4.05
